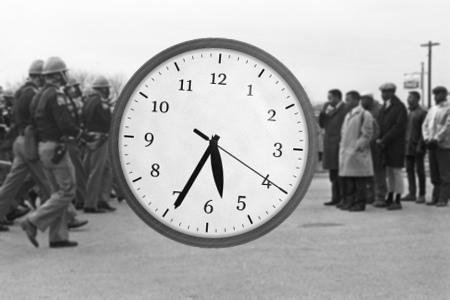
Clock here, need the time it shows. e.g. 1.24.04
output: 5.34.20
